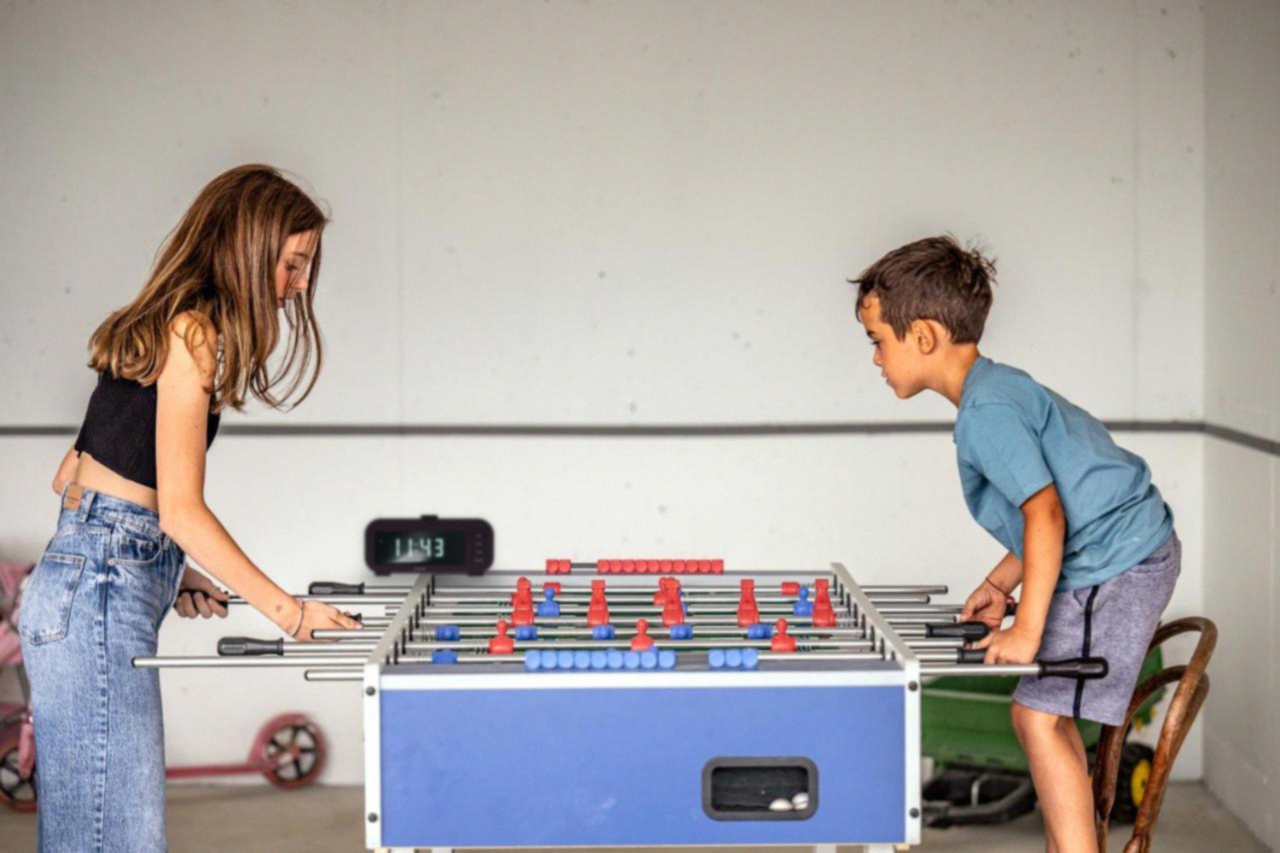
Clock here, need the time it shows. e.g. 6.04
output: 11.43
